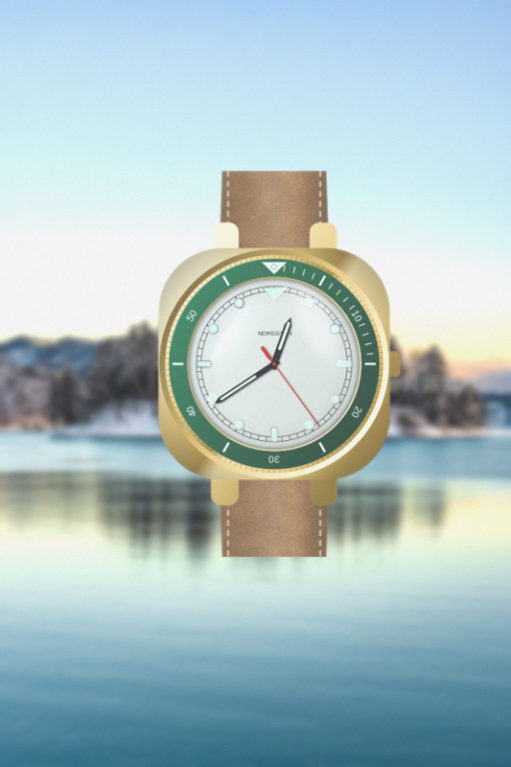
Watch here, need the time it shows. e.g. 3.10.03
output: 12.39.24
